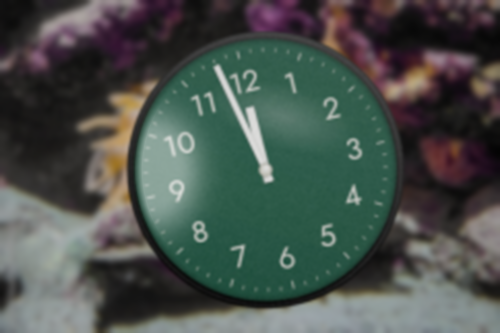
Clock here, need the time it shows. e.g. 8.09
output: 11.58
